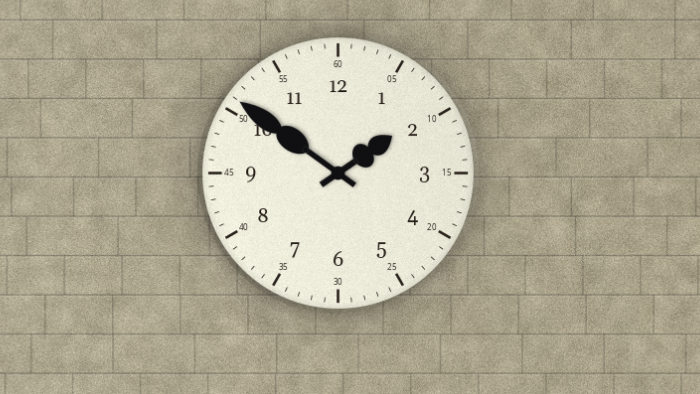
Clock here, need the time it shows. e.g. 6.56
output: 1.51
